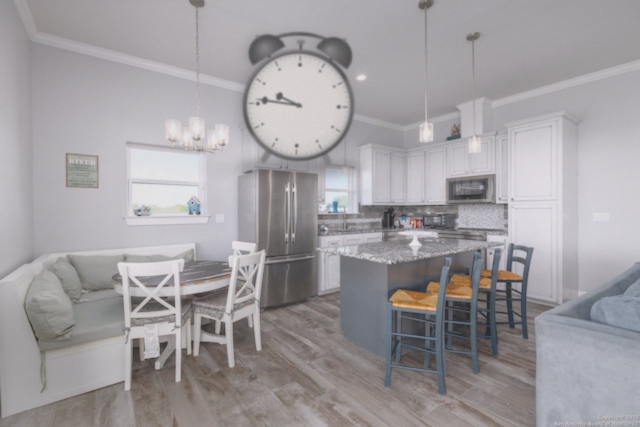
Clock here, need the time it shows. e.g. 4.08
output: 9.46
